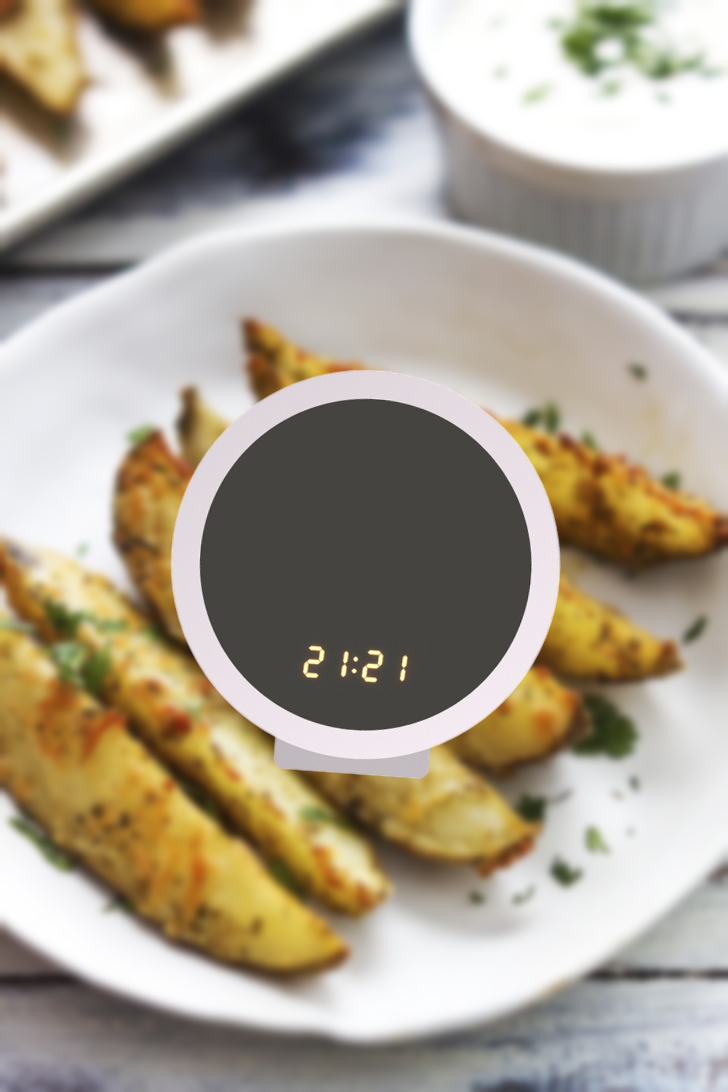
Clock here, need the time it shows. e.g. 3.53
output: 21.21
